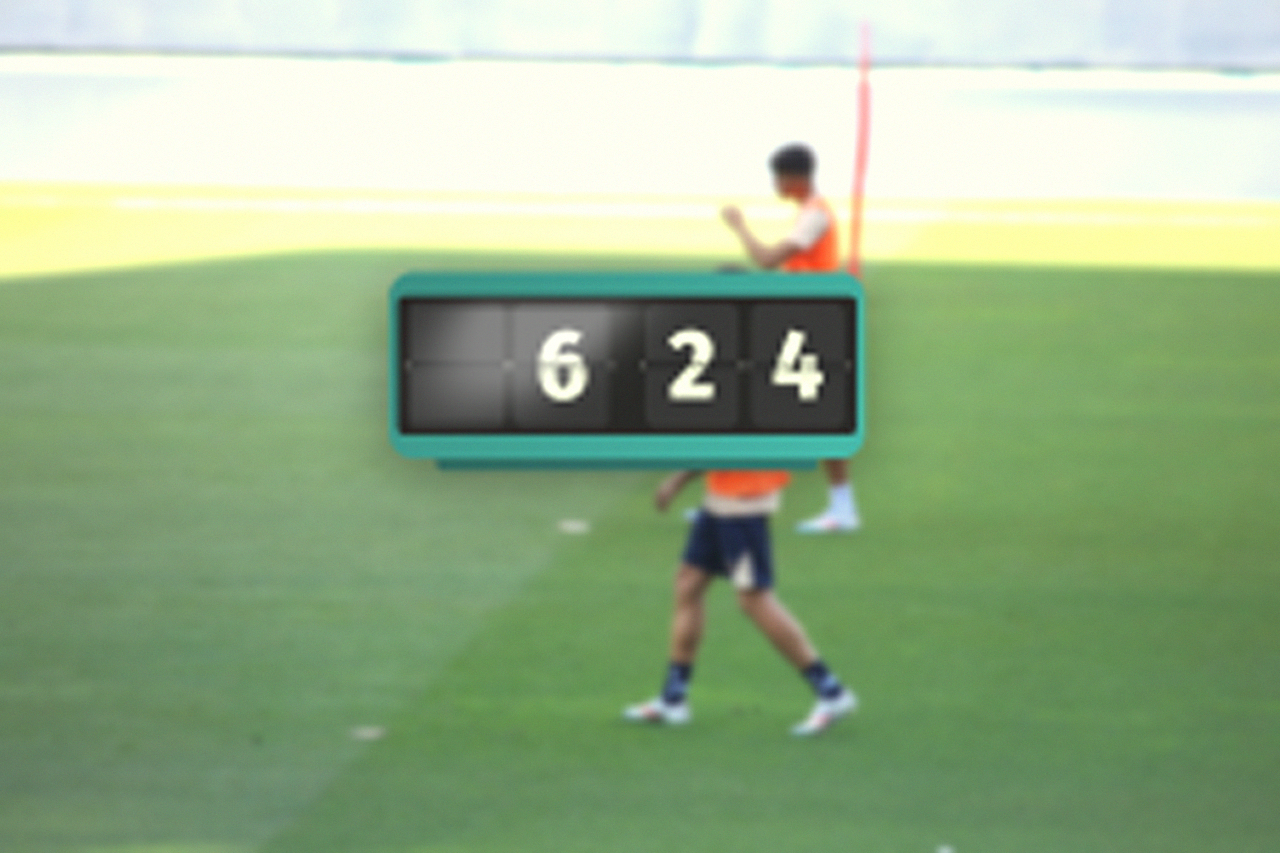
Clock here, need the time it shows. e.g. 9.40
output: 6.24
